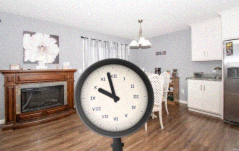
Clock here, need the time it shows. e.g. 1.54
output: 9.58
